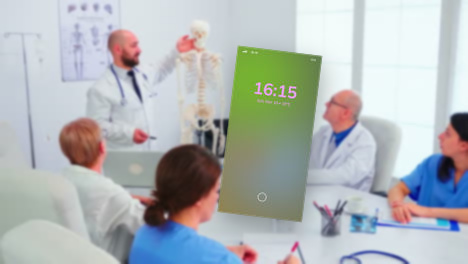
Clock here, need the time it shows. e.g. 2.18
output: 16.15
